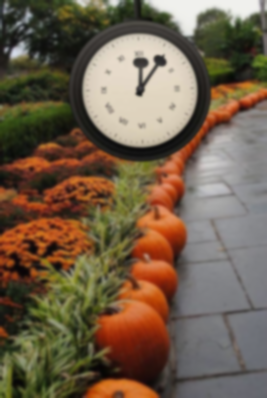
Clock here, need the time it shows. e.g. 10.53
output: 12.06
